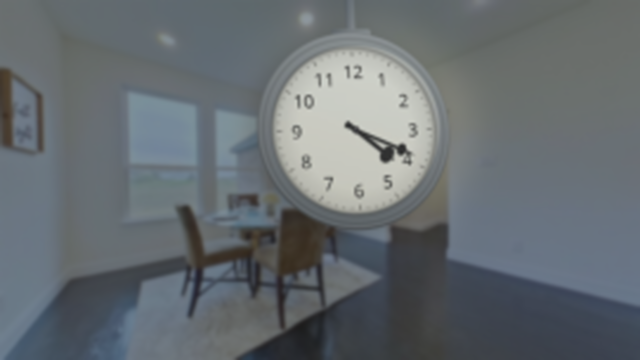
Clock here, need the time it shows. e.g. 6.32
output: 4.19
